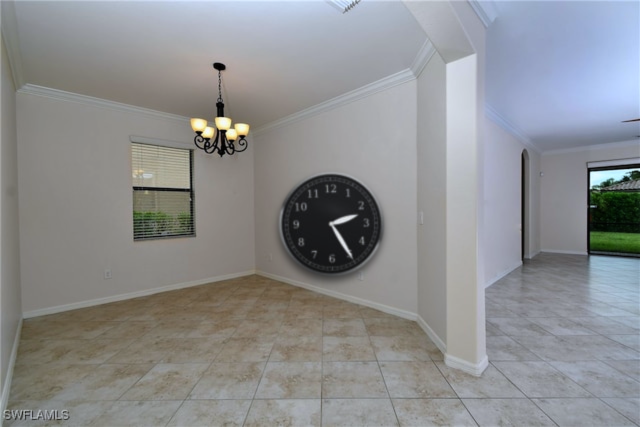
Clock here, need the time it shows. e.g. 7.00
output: 2.25
